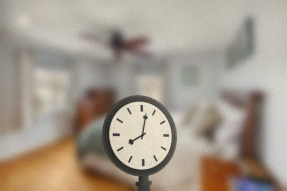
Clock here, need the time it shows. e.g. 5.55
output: 8.02
